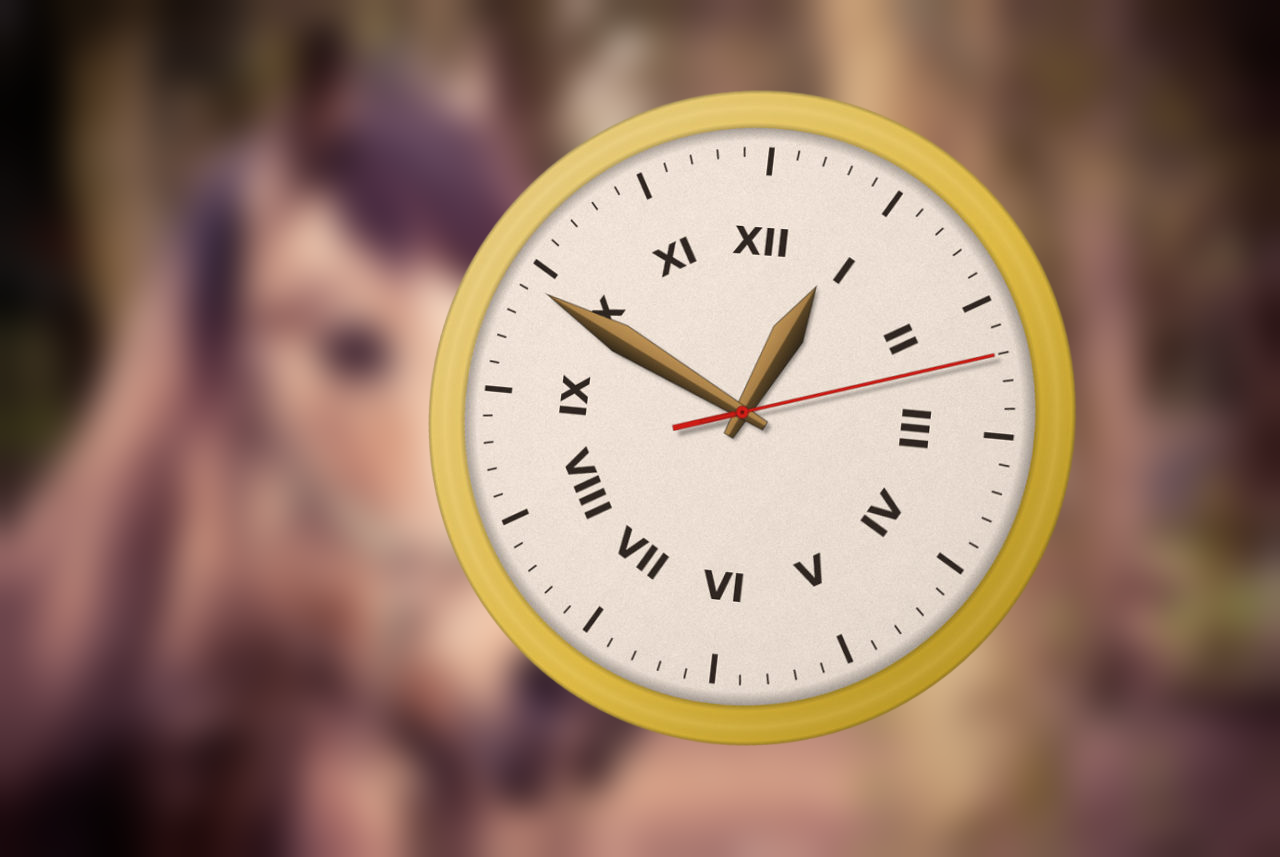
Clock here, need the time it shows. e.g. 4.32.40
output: 12.49.12
